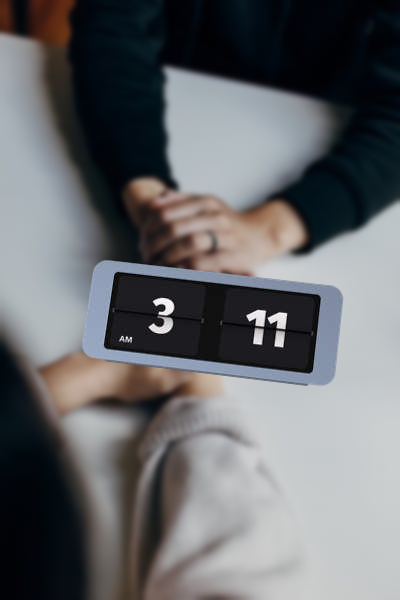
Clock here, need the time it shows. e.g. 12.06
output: 3.11
